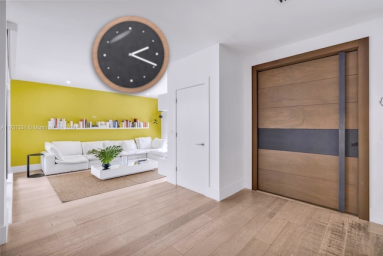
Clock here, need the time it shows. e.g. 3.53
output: 2.19
